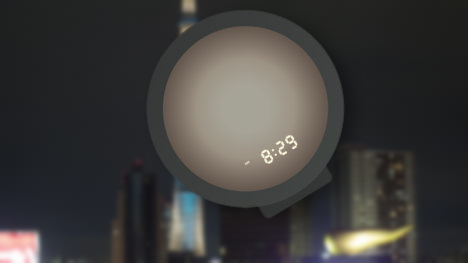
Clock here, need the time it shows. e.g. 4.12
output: 8.29
